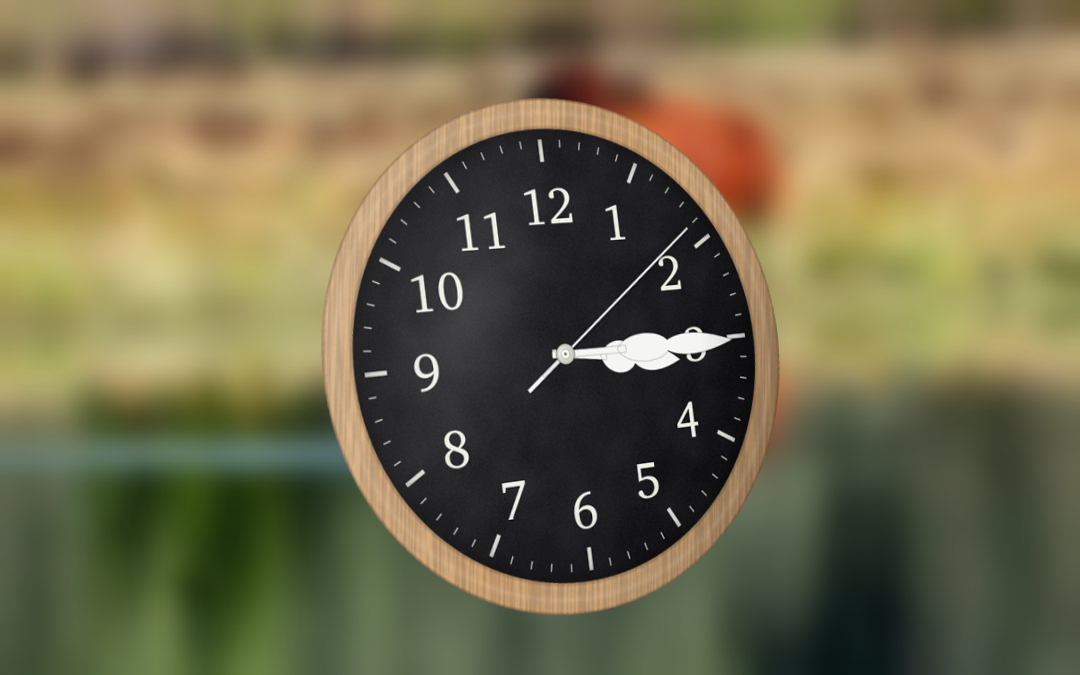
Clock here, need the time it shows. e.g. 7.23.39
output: 3.15.09
